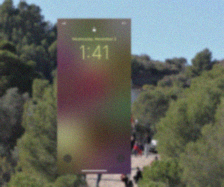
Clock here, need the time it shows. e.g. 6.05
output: 1.41
